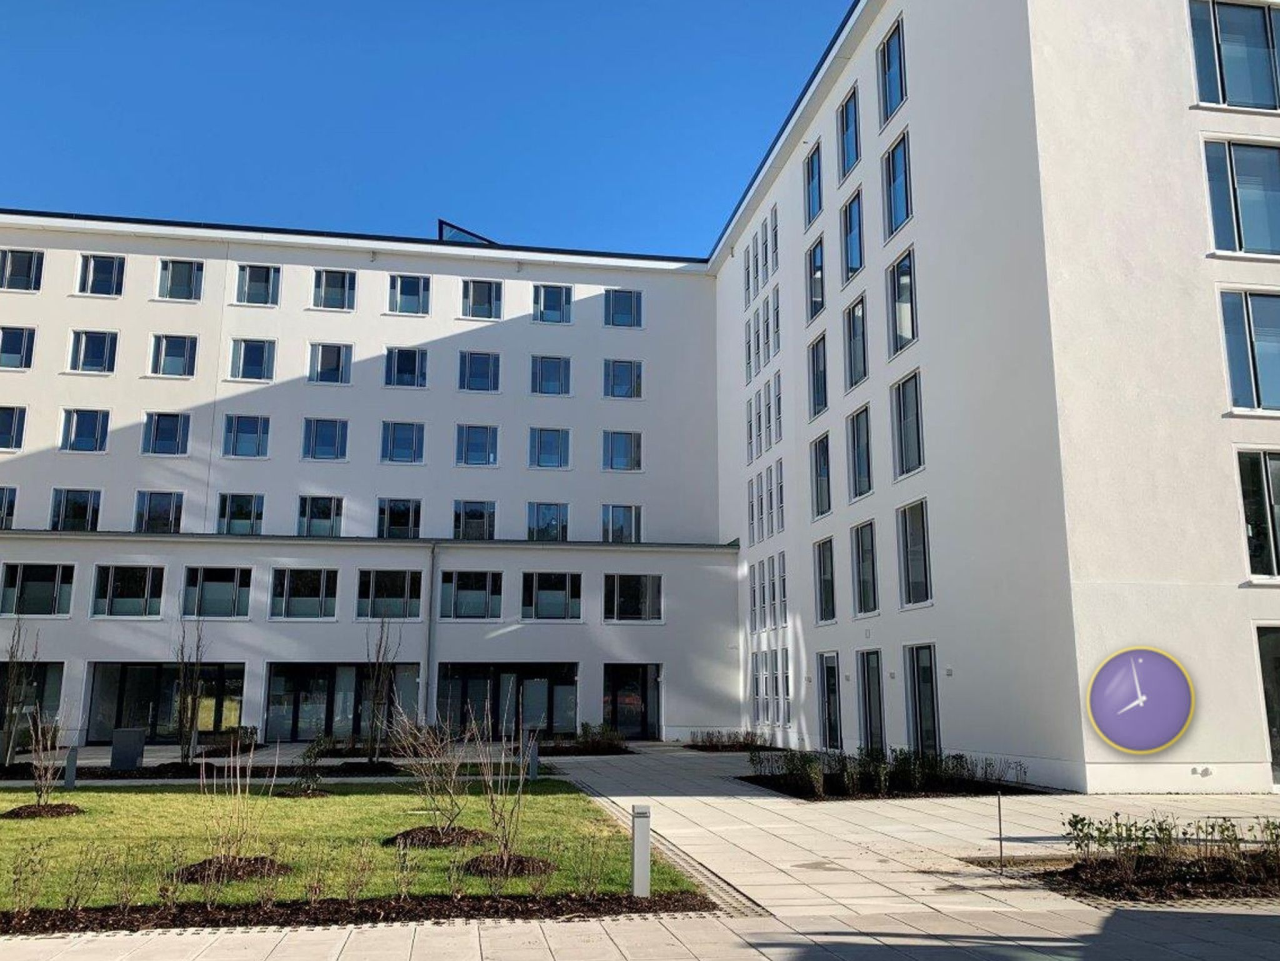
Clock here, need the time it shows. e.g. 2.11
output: 7.58
